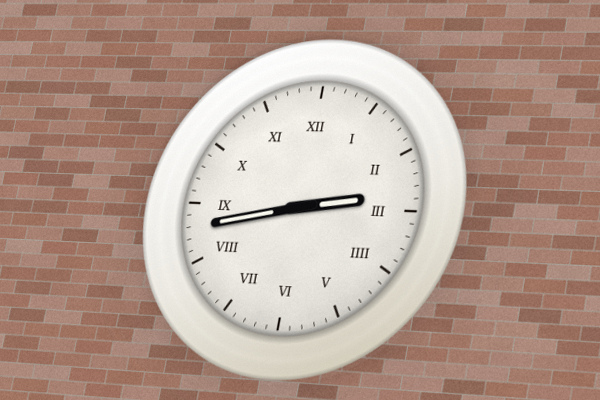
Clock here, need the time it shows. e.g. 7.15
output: 2.43
